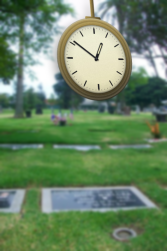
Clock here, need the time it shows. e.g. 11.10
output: 12.51
